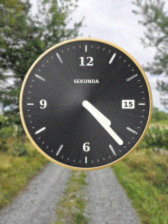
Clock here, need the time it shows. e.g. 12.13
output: 4.23
